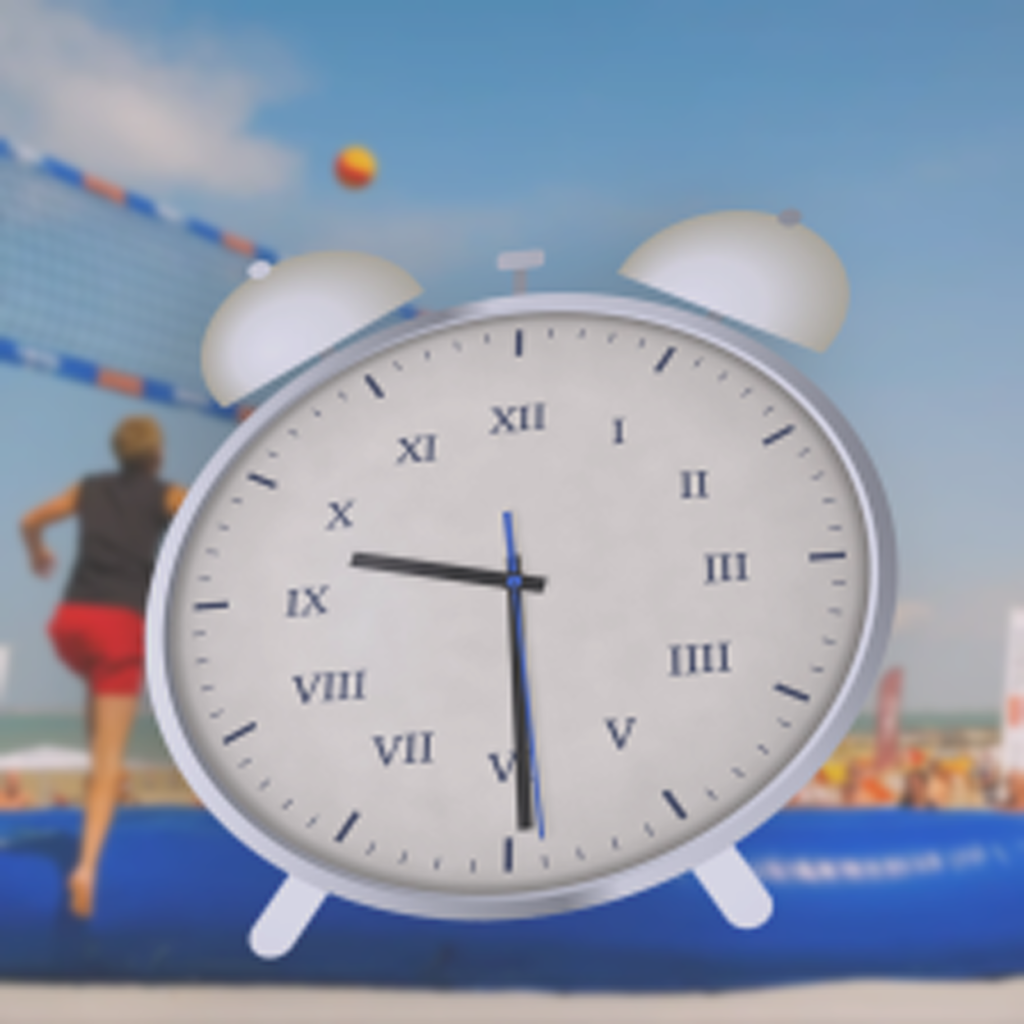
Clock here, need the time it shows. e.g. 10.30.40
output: 9.29.29
